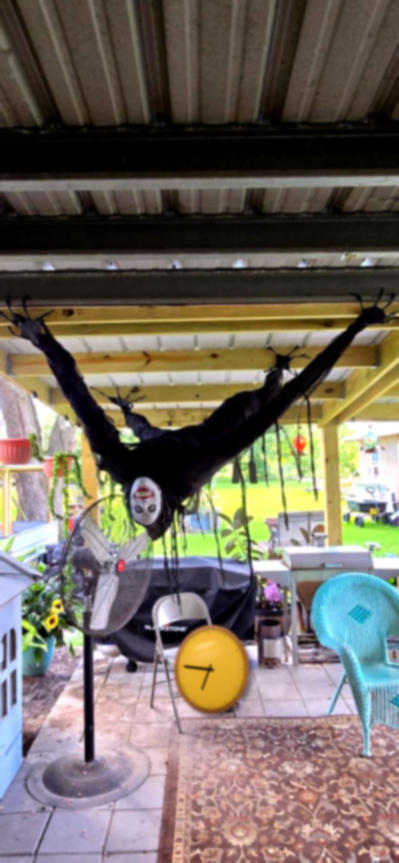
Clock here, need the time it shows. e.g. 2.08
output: 6.46
